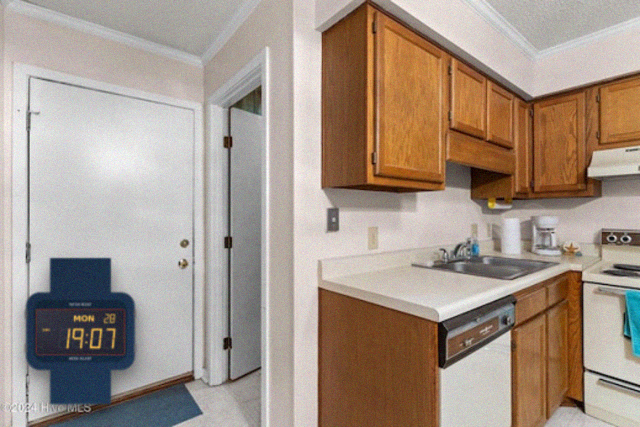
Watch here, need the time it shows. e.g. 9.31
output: 19.07
